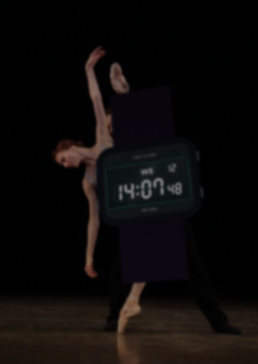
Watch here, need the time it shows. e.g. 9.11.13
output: 14.07.48
